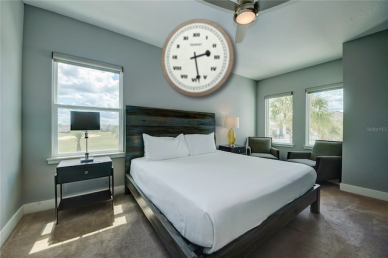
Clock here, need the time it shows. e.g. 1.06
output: 2.28
